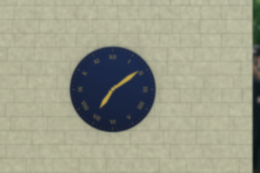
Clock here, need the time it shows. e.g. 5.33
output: 7.09
